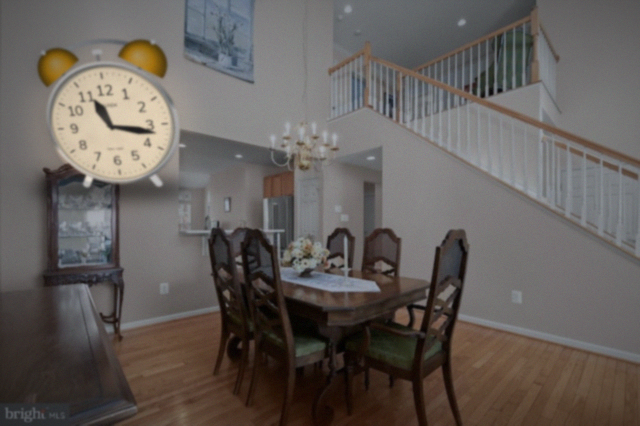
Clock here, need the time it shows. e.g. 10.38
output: 11.17
